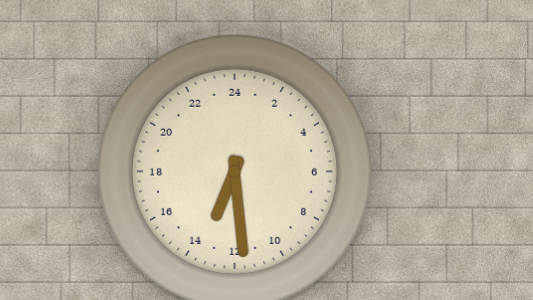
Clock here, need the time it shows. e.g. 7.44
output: 13.29
